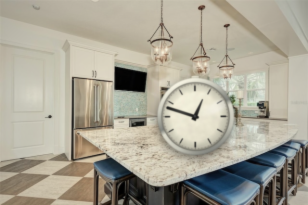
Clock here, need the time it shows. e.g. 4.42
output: 12.48
